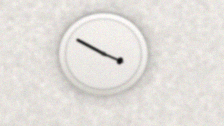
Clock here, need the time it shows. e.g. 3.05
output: 3.50
